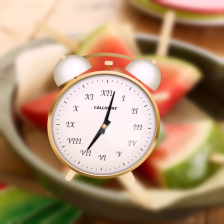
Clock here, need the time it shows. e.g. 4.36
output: 7.02
